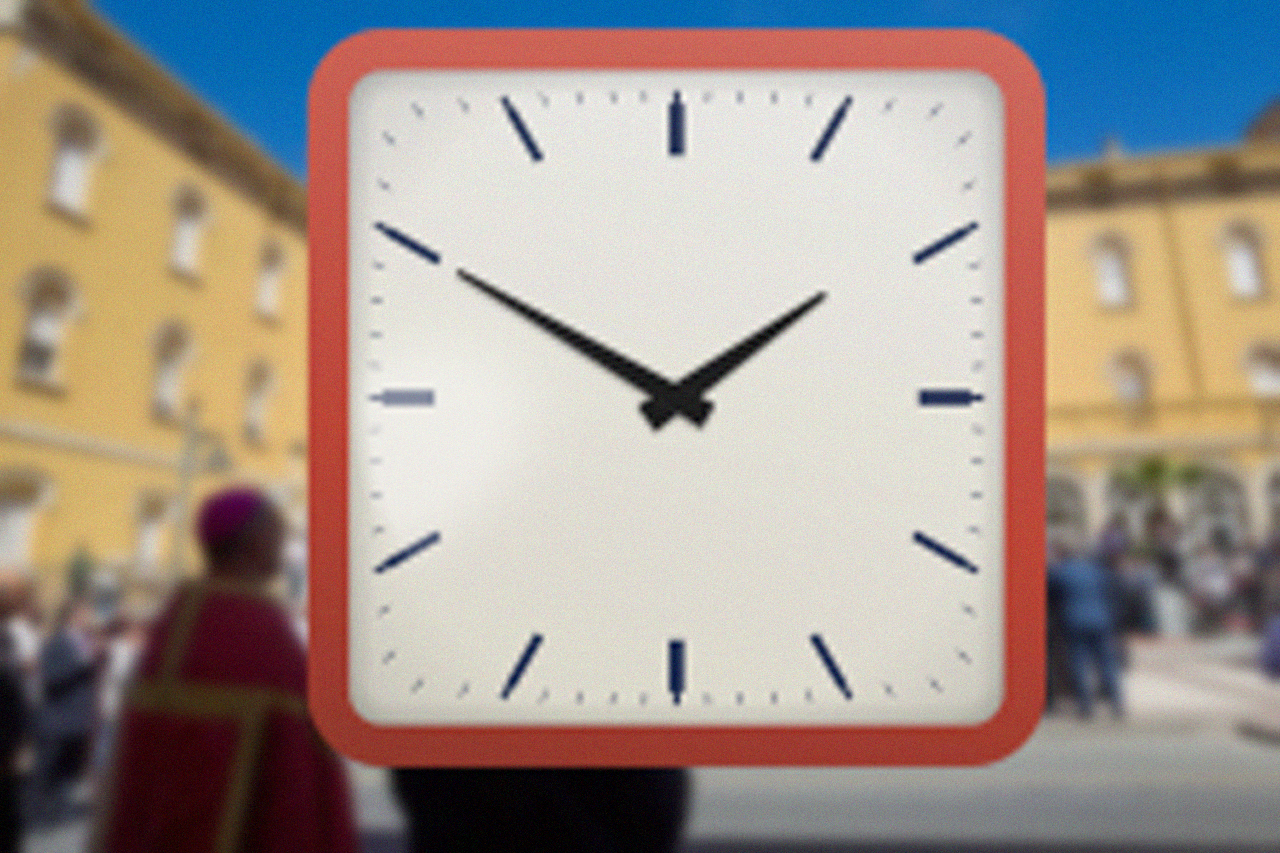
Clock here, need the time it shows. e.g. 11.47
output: 1.50
